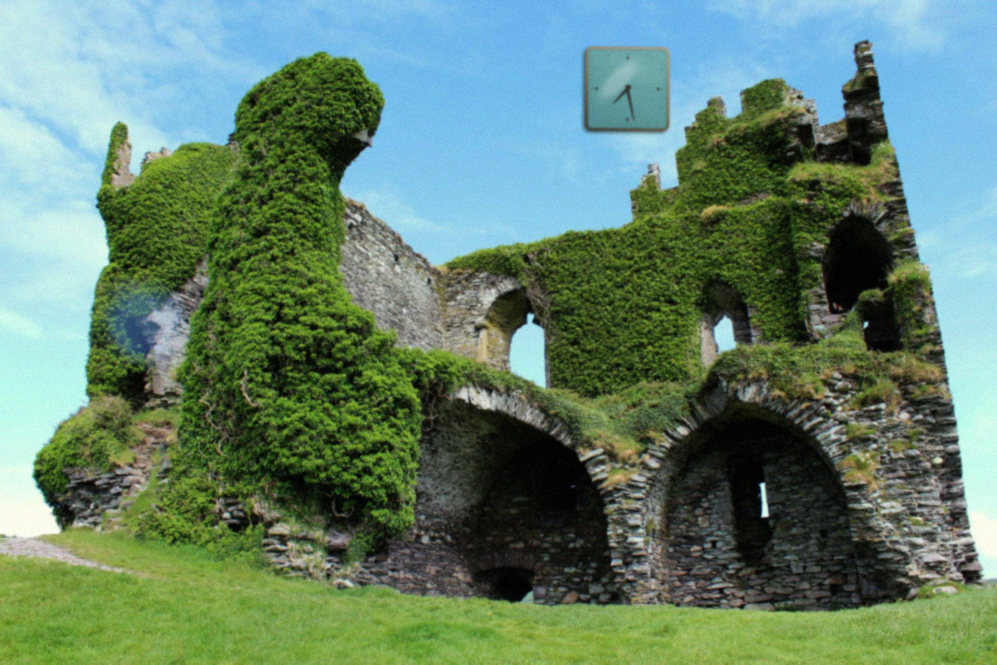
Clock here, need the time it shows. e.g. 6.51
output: 7.28
